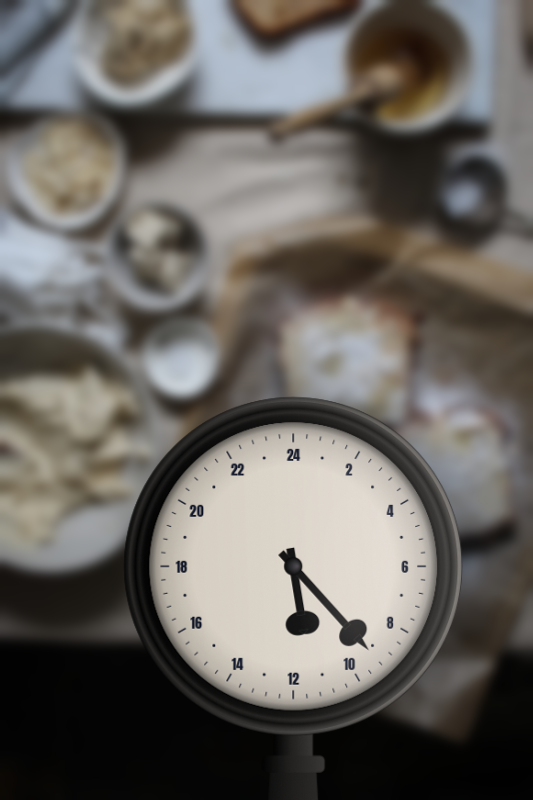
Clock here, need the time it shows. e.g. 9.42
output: 11.23
